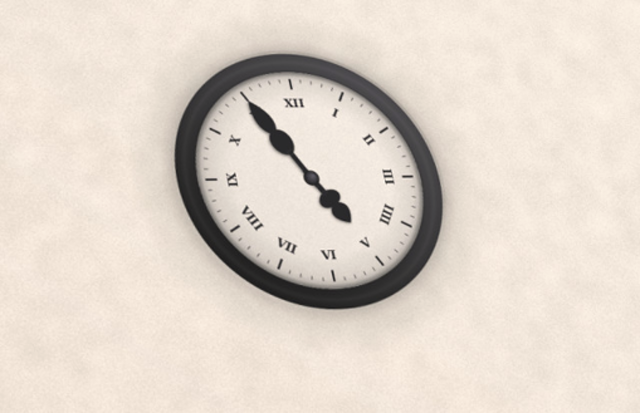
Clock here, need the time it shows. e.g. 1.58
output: 4.55
